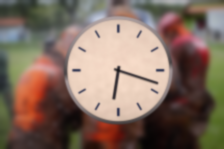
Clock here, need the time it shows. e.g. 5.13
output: 6.18
